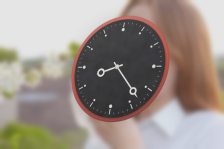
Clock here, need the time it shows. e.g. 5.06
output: 8.23
